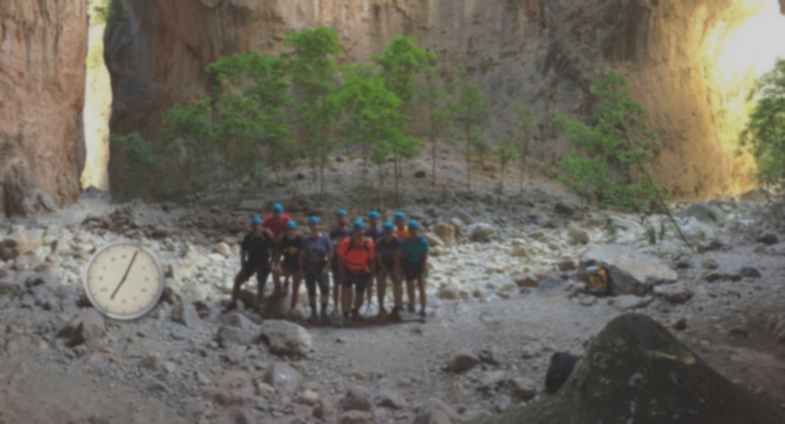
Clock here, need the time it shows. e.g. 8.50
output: 7.04
